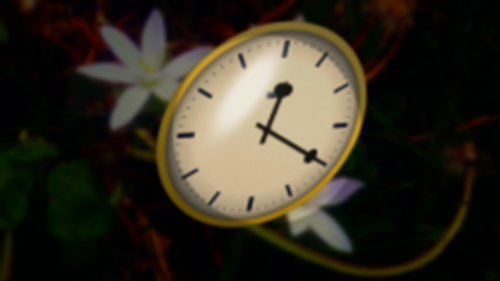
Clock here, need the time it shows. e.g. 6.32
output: 12.20
